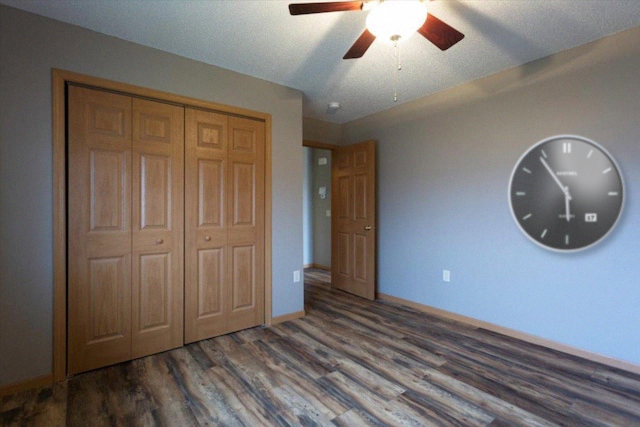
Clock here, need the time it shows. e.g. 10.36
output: 5.54
